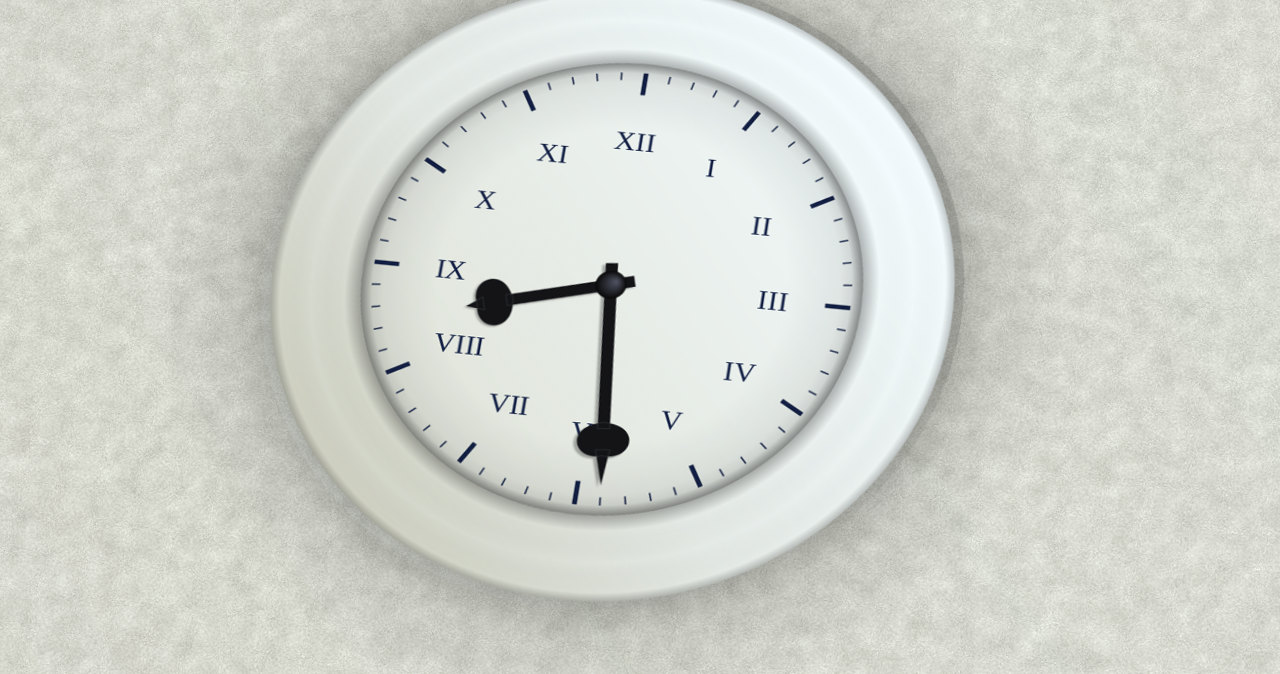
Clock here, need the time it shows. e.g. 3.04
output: 8.29
